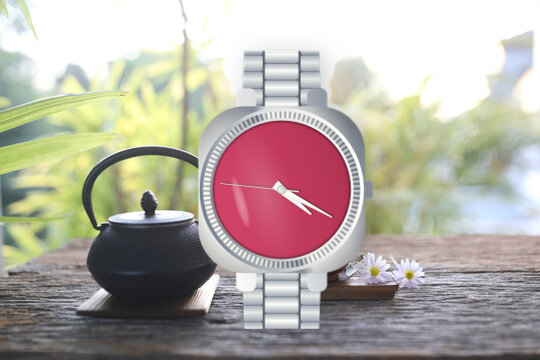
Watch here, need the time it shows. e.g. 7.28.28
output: 4.19.46
